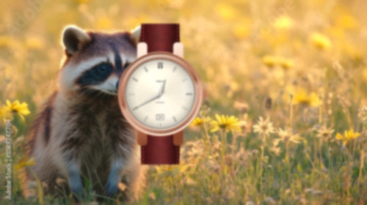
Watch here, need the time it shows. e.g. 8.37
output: 12.40
